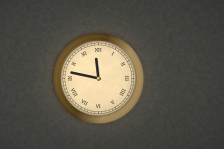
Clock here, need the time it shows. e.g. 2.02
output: 11.47
